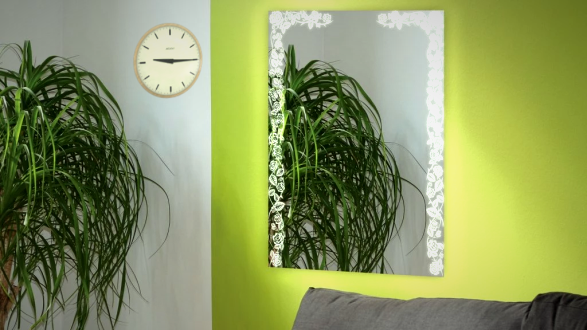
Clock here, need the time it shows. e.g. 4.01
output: 9.15
